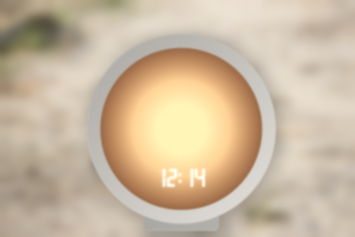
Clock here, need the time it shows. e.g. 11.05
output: 12.14
